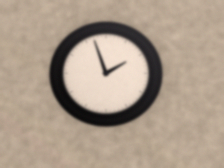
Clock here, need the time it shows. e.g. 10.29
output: 1.57
